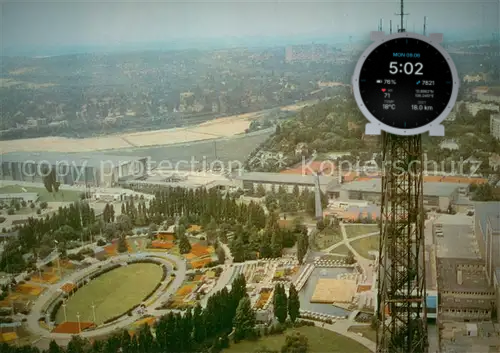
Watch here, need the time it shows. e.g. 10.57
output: 5.02
